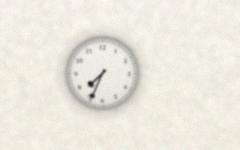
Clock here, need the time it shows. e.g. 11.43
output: 7.34
